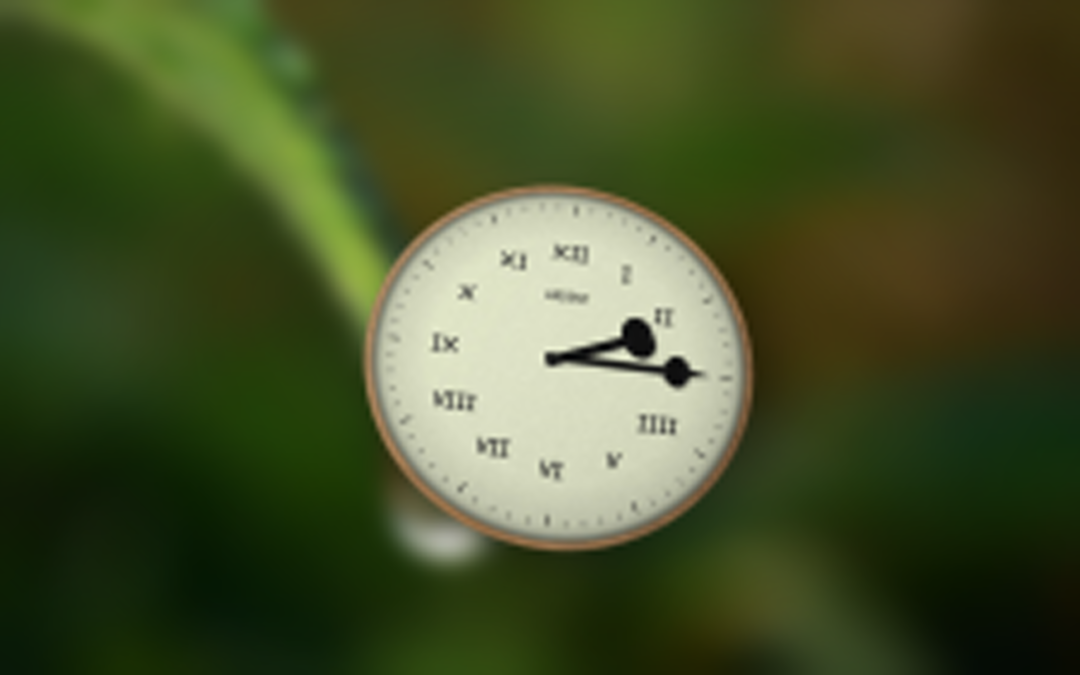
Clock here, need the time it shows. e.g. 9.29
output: 2.15
